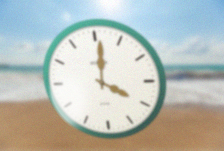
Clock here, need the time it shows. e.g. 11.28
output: 4.01
